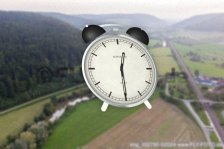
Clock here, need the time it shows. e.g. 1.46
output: 12.30
